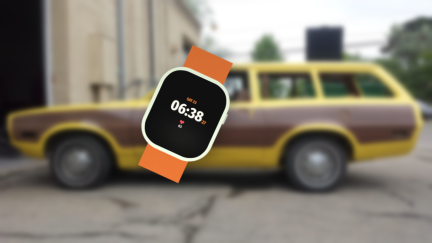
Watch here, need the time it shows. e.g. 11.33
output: 6.38
